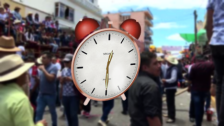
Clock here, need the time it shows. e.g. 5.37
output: 12.30
